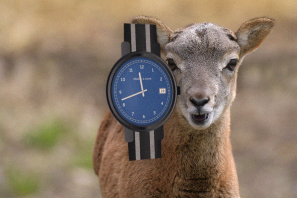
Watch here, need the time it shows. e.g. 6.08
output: 11.42
